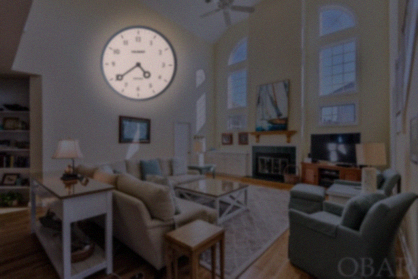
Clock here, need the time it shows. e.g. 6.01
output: 4.39
